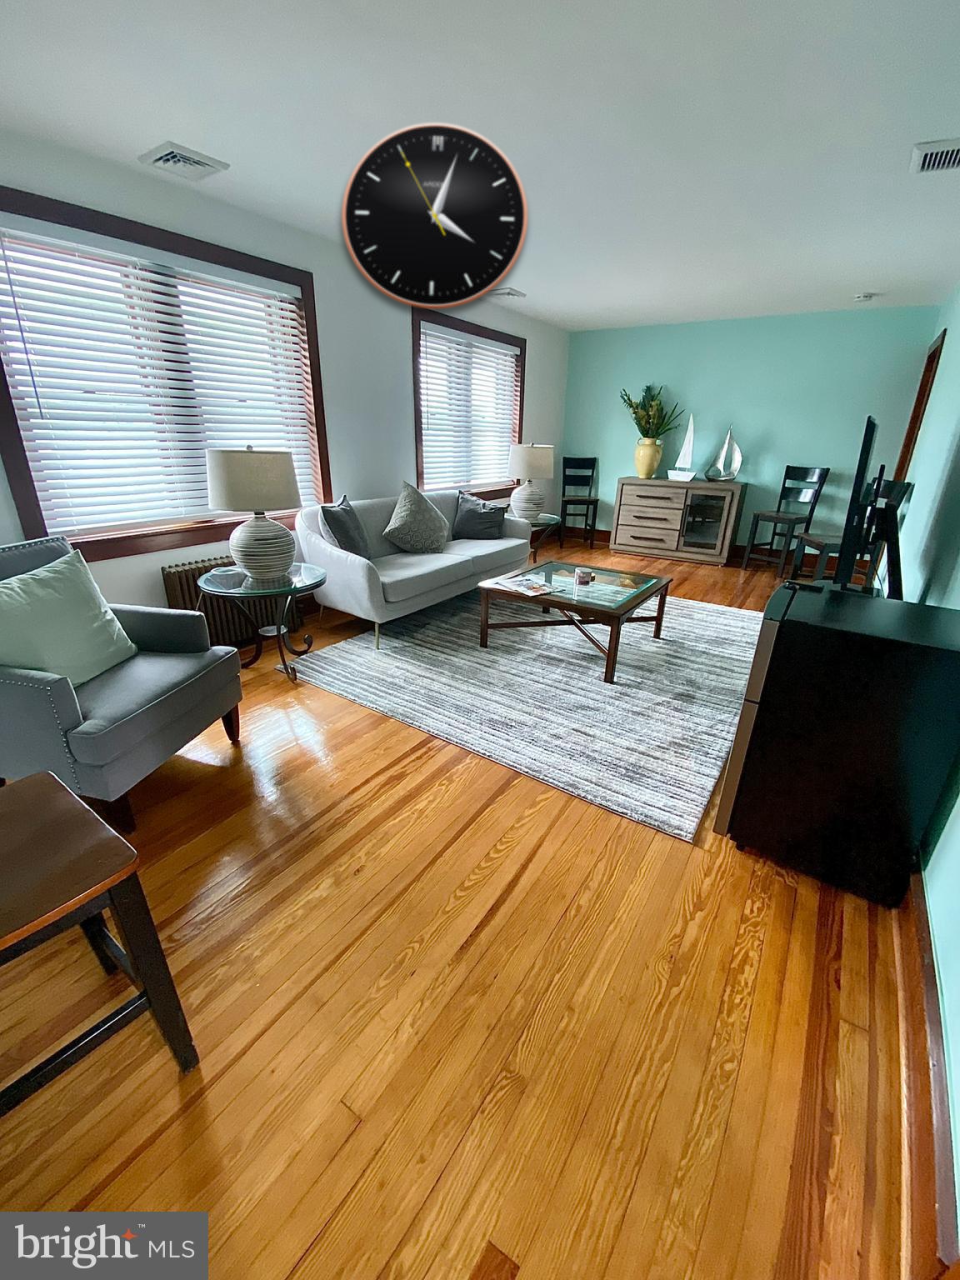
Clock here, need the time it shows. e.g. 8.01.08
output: 4.02.55
